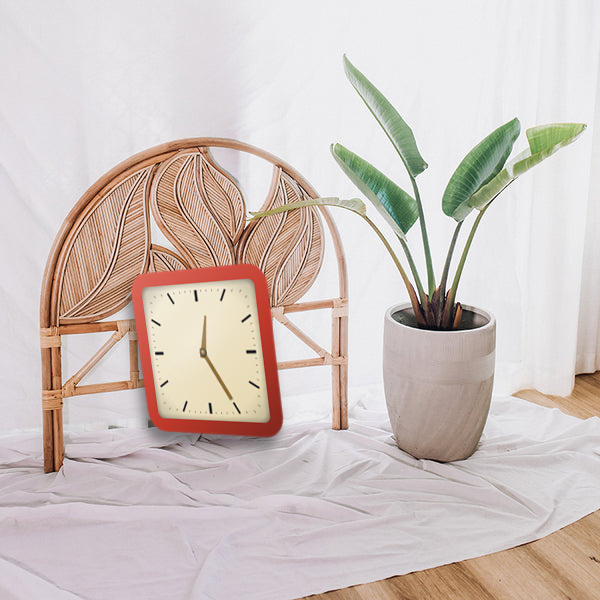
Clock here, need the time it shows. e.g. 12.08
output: 12.25
